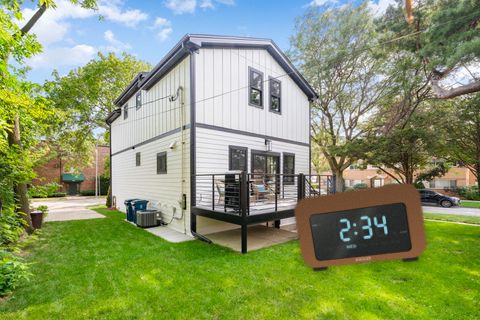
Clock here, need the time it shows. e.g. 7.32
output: 2.34
